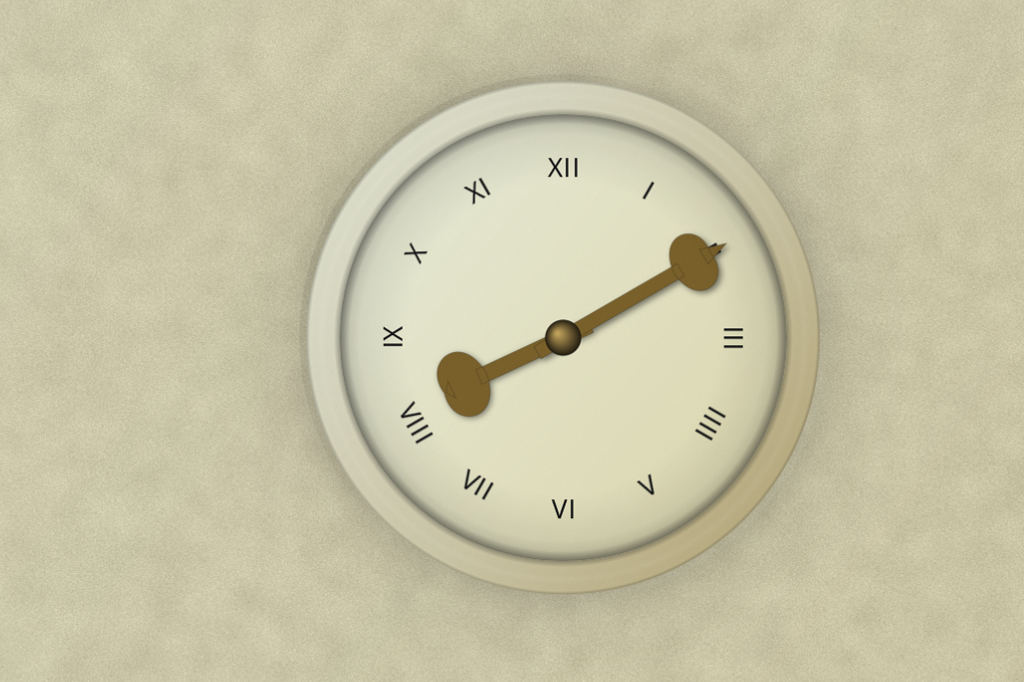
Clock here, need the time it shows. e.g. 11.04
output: 8.10
